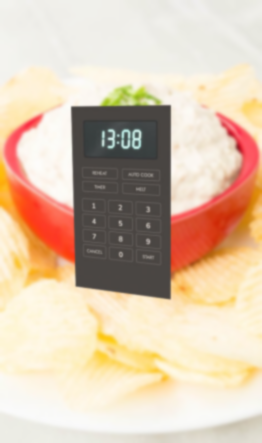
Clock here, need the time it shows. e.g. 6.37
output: 13.08
